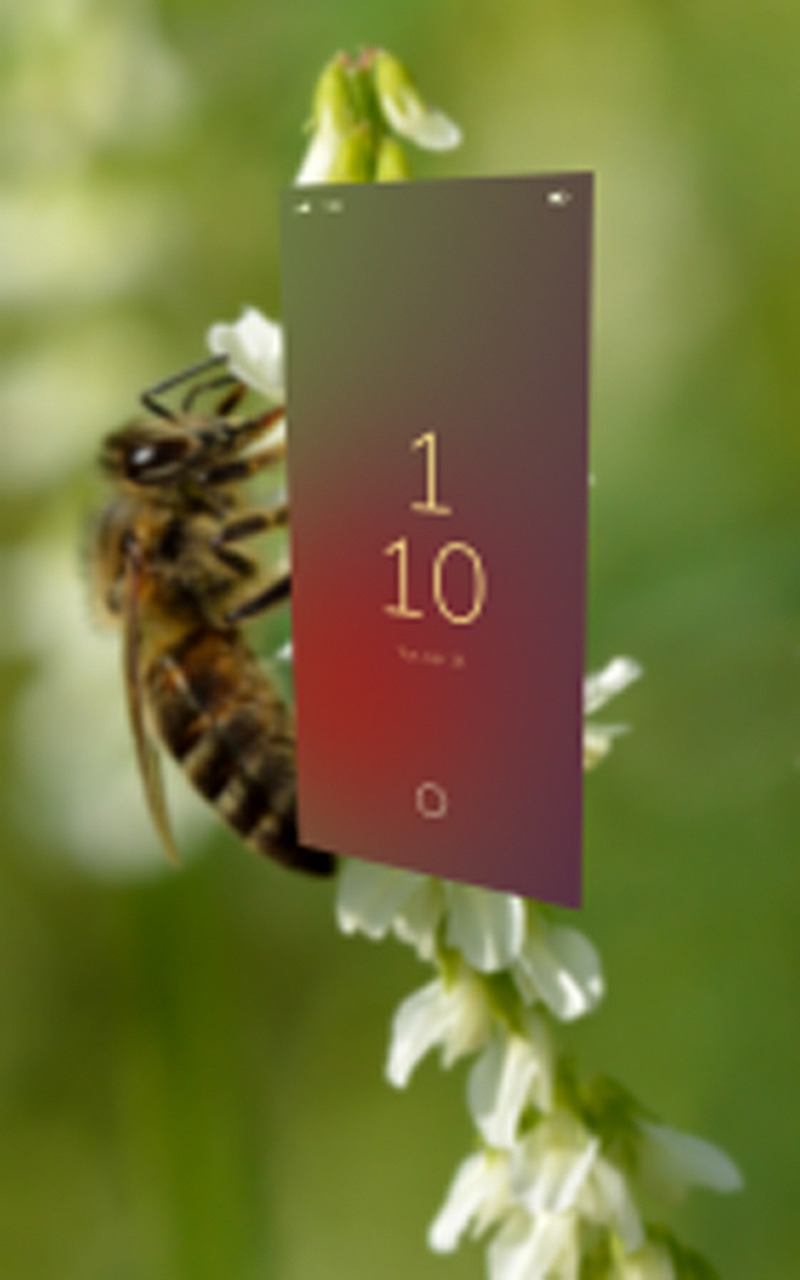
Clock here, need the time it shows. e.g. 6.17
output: 1.10
